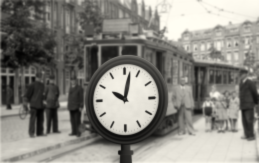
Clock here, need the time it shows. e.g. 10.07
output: 10.02
